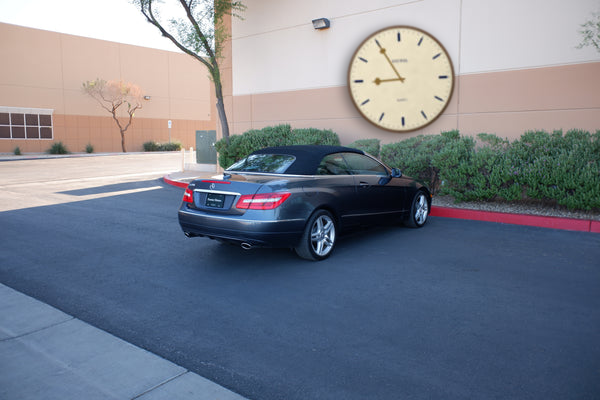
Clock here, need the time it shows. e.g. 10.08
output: 8.55
